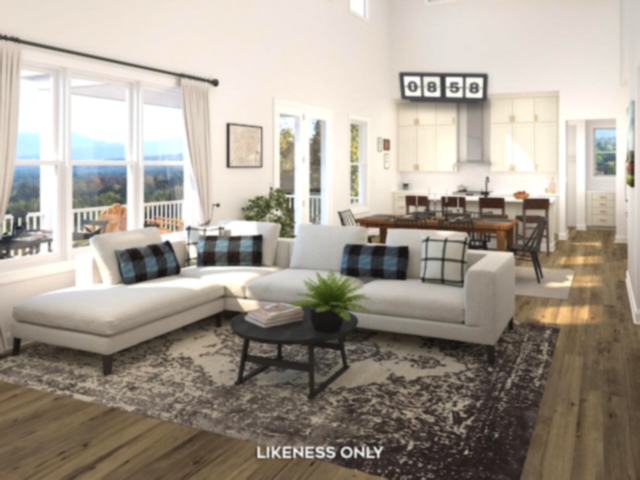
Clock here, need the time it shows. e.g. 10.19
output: 8.58
